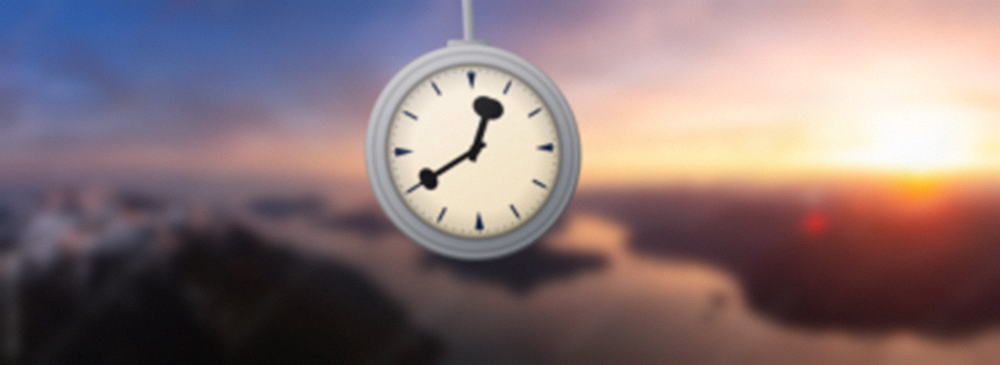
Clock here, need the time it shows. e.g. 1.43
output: 12.40
